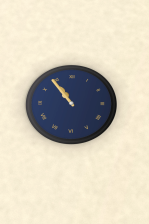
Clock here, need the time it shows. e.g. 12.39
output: 10.54
